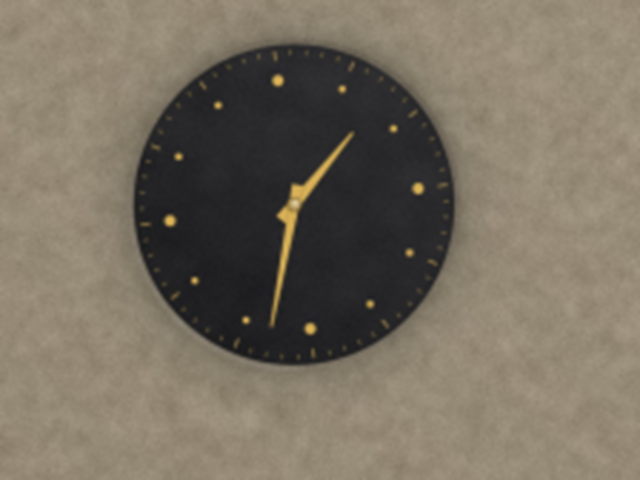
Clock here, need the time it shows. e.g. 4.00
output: 1.33
